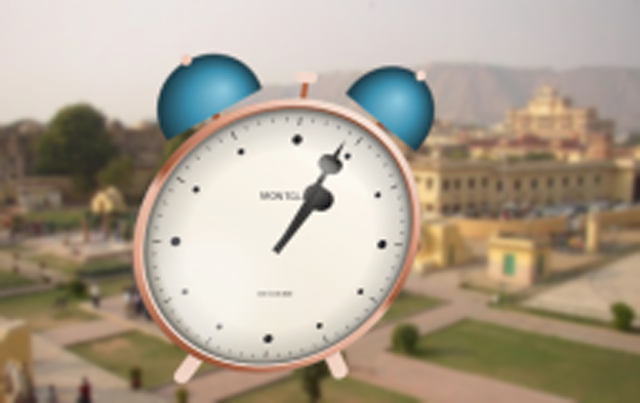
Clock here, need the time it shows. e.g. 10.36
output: 1.04
